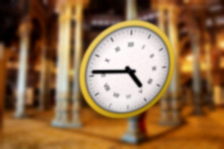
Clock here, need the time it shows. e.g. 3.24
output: 4.46
